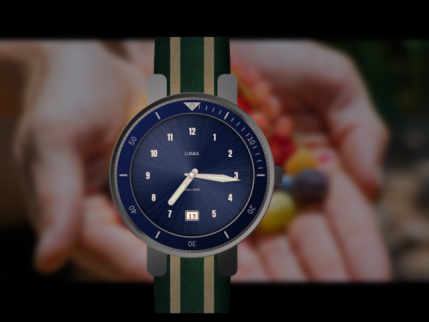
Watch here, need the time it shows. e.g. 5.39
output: 7.16
